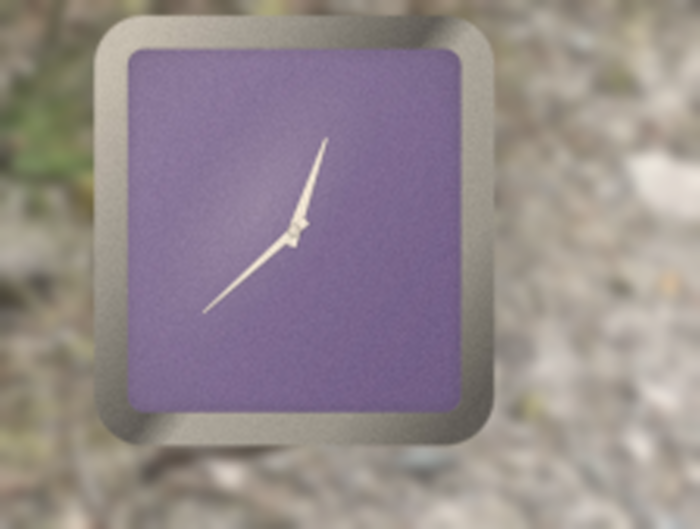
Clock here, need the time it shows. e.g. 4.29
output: 12.38
